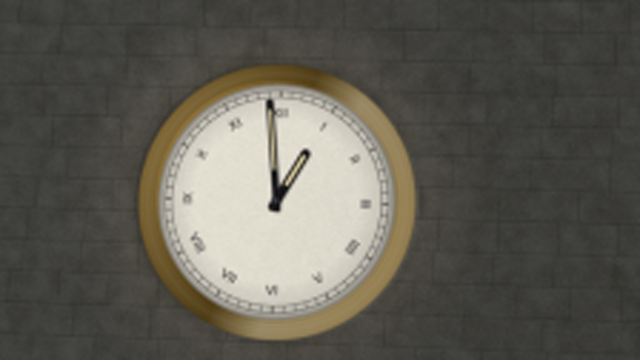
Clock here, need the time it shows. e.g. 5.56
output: 12.59
